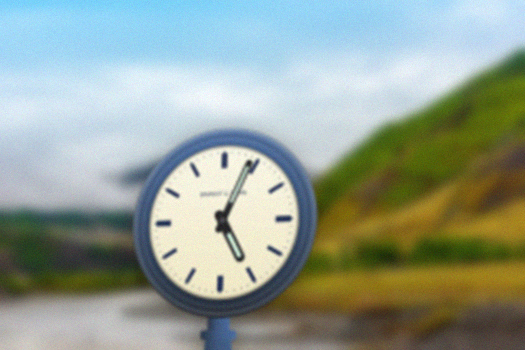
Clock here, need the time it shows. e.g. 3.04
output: 5.04
